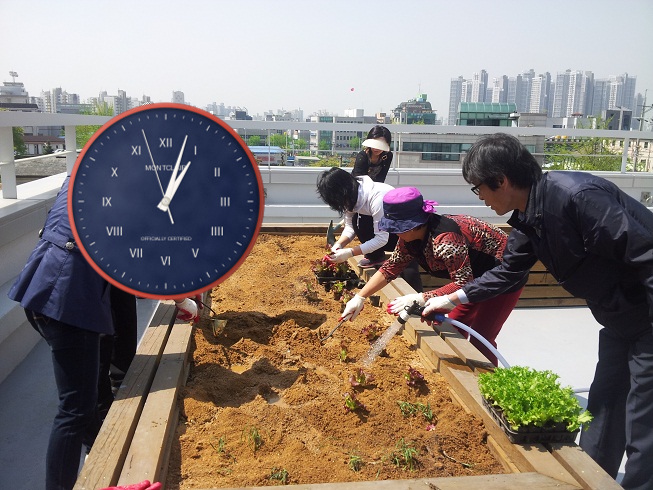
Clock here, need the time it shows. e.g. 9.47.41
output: 1.02.57
